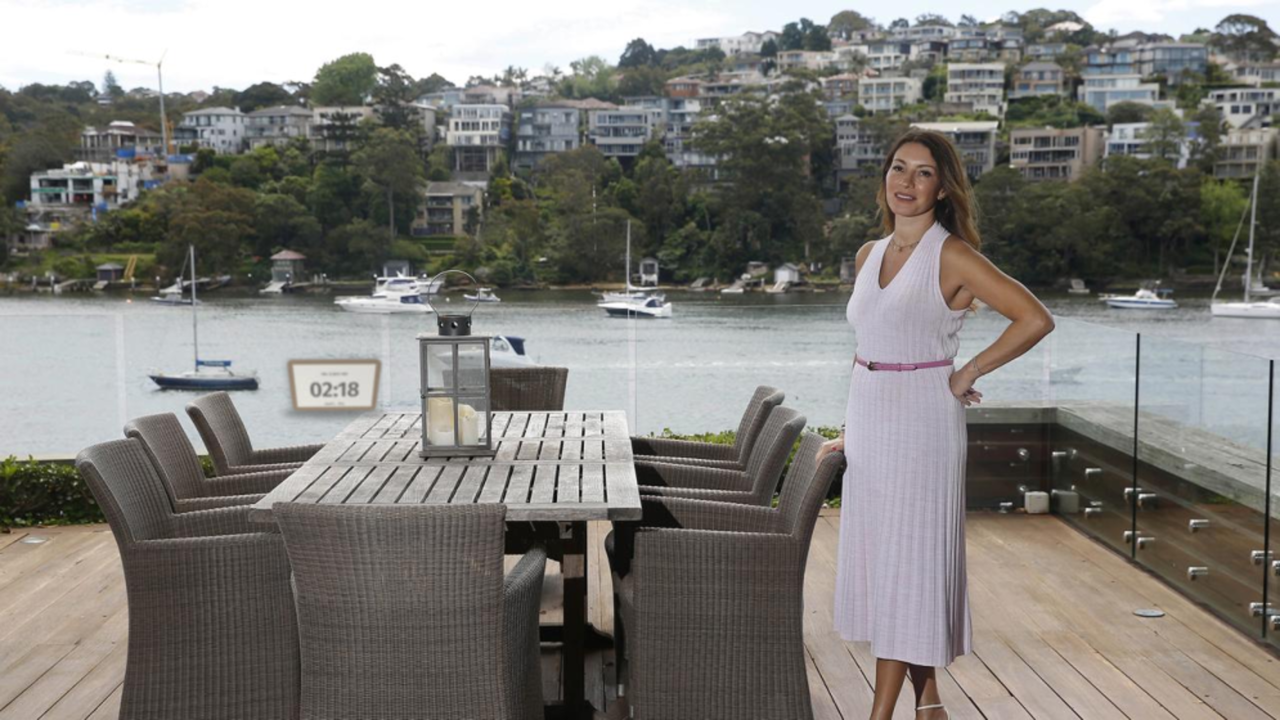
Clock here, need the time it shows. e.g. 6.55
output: 2.18
